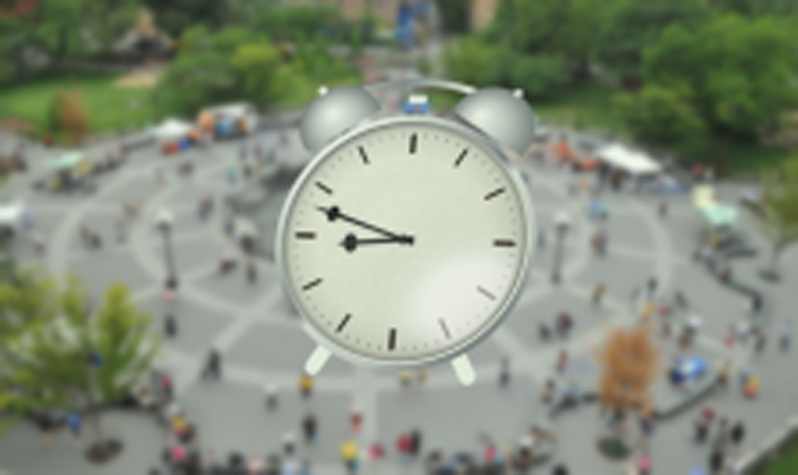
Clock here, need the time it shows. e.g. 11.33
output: 8.48
